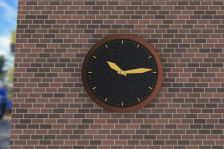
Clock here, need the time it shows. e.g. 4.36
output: 10.14
